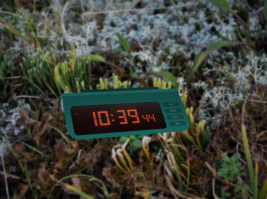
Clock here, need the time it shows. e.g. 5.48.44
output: 10.39.44
